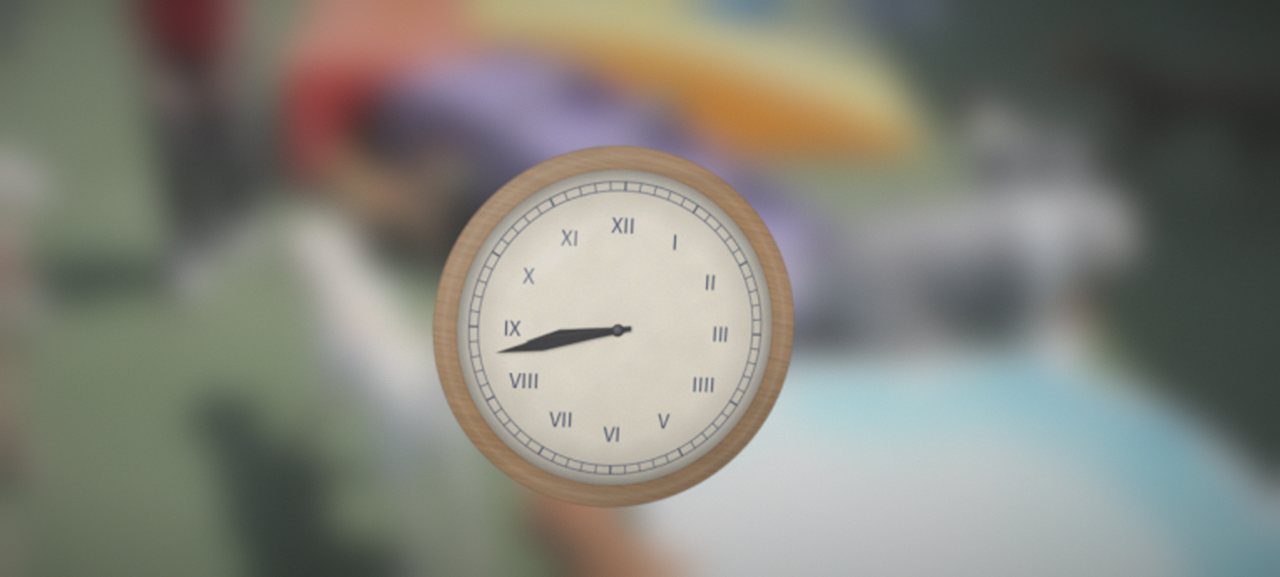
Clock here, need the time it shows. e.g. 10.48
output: 8.43
